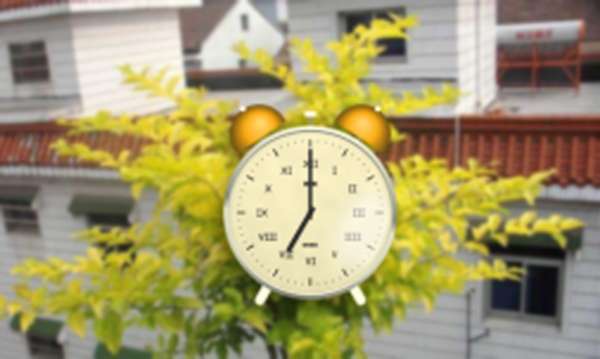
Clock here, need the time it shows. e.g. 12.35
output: 7.00
